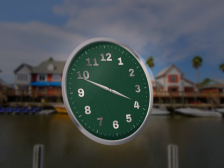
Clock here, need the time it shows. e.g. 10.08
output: 3.49
